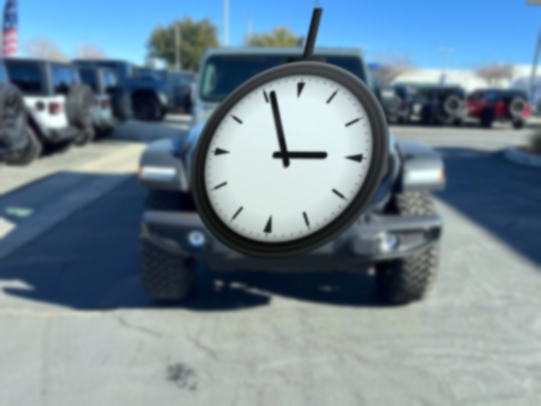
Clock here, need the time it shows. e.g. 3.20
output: 2.56
